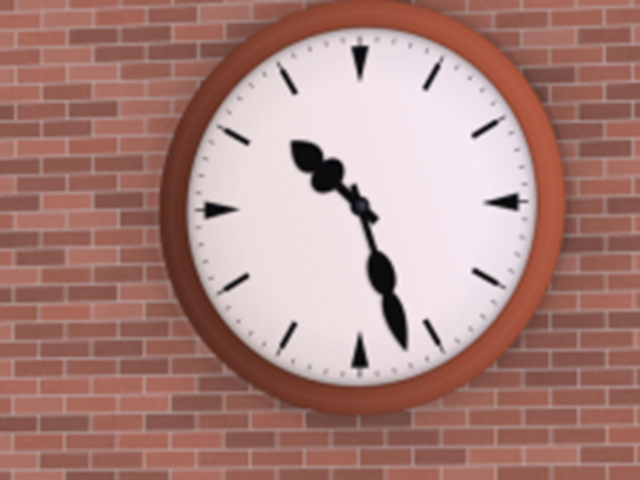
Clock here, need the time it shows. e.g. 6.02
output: 10.27
